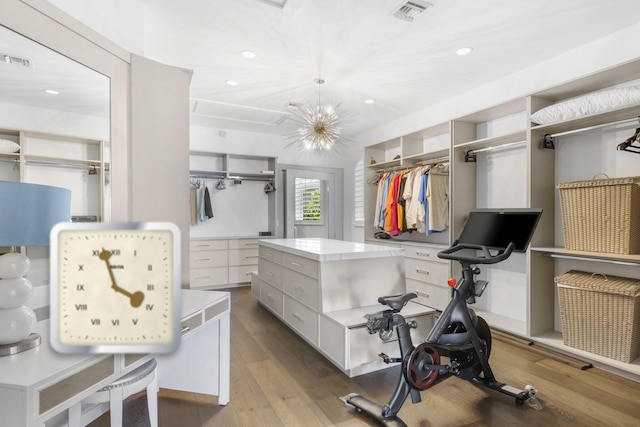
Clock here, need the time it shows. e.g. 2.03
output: 3.57
